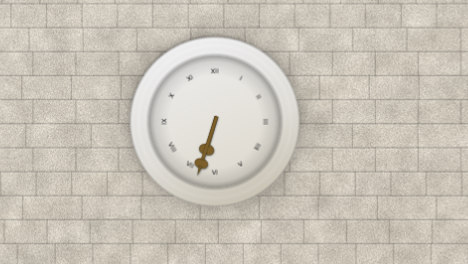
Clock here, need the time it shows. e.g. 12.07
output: 6.33
